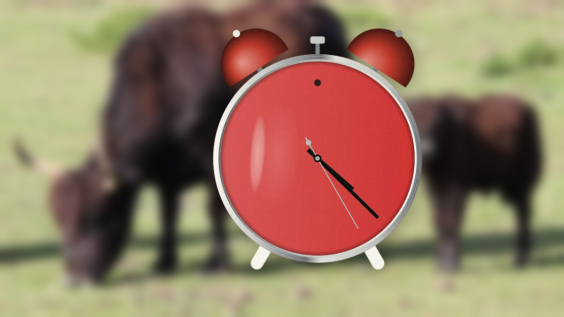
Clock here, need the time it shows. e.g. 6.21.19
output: 4.22.25
